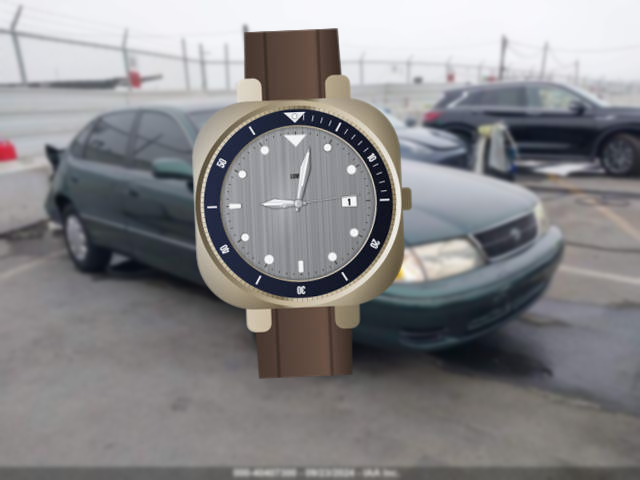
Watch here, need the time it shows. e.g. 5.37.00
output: 9.02.14
